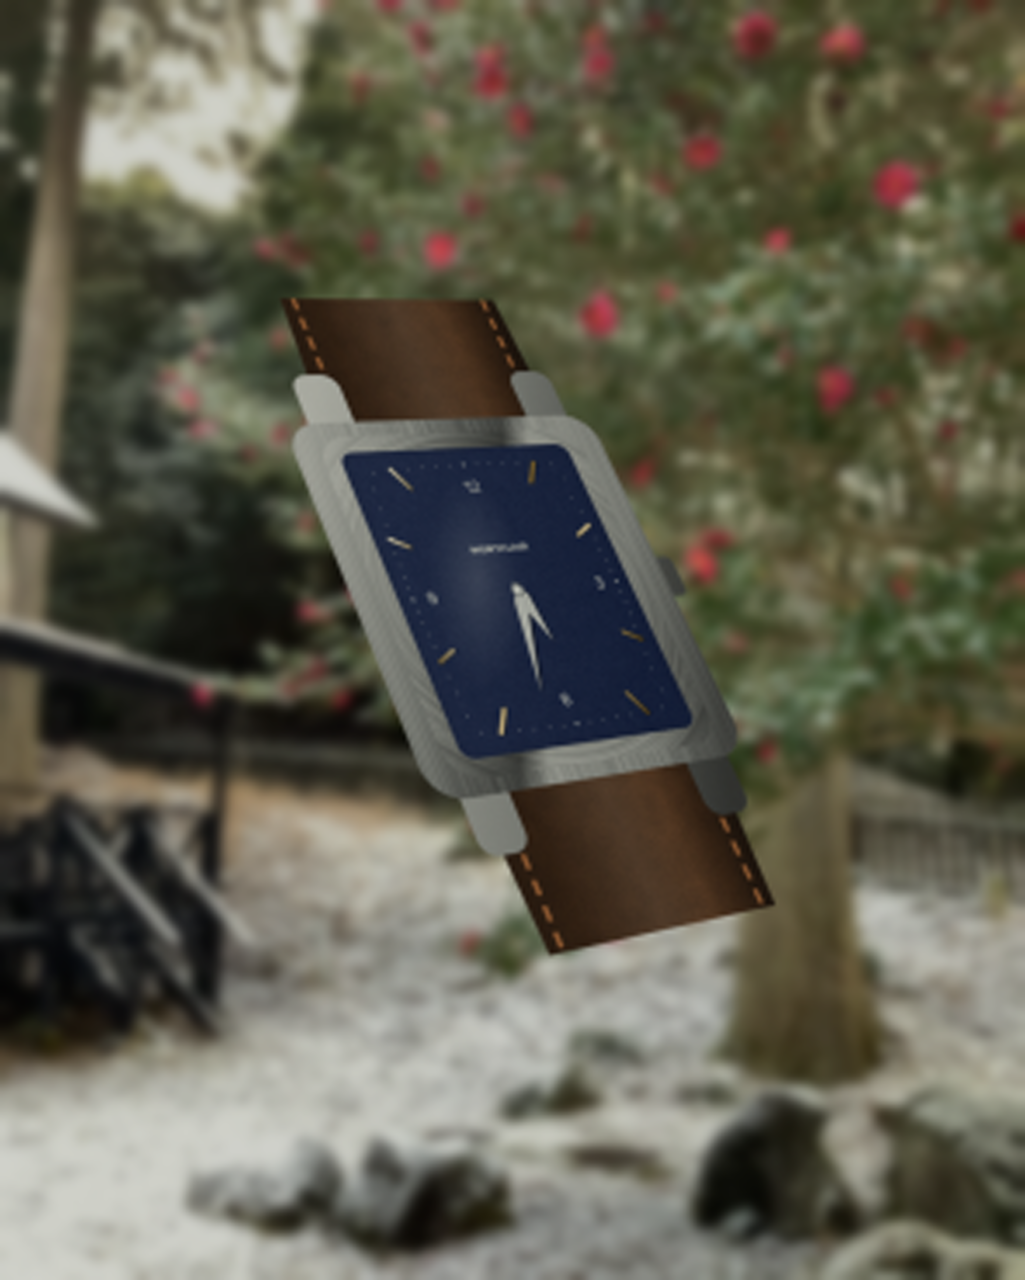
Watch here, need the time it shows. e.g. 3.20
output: 5.32
